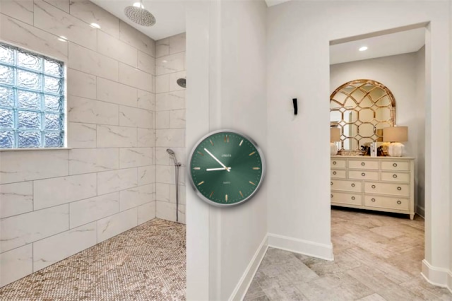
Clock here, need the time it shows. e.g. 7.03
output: 8.52
